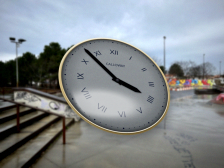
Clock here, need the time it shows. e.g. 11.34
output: 3.53
